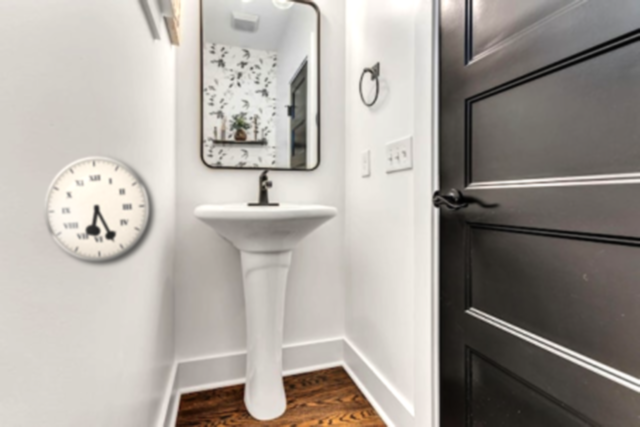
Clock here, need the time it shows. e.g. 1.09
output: 6.26
